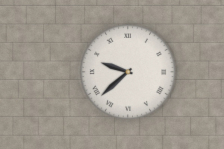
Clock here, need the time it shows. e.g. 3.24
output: 9.38
